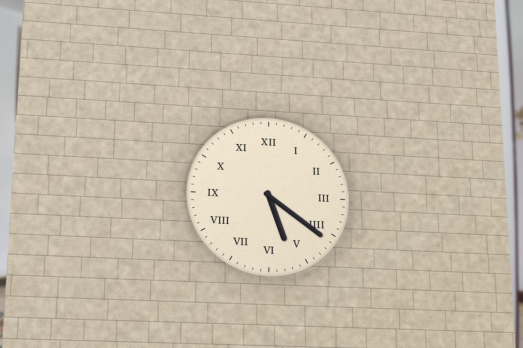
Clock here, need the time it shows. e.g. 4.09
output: 5.21
